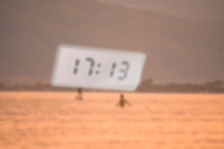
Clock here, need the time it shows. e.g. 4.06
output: 17.13
